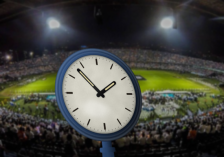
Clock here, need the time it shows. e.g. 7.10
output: 1.53
